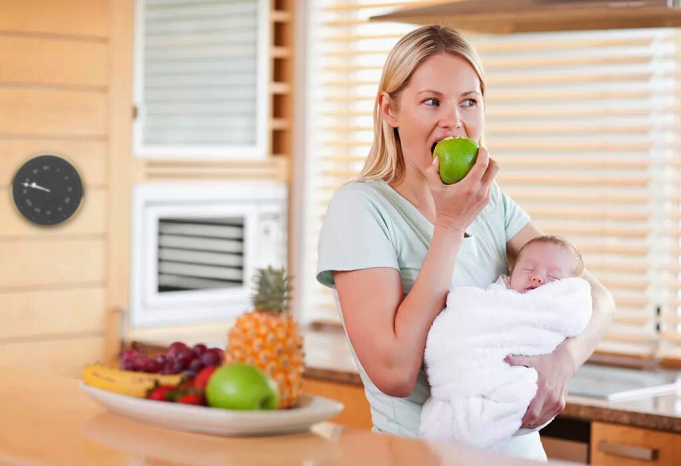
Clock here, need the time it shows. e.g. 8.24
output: 9.48
